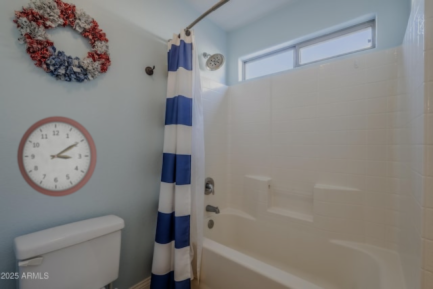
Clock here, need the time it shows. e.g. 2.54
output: 3.10
